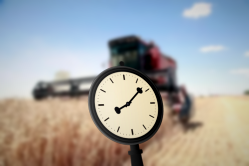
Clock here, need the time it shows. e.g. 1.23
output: 8.08
